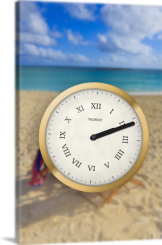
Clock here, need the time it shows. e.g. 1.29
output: 2.11
